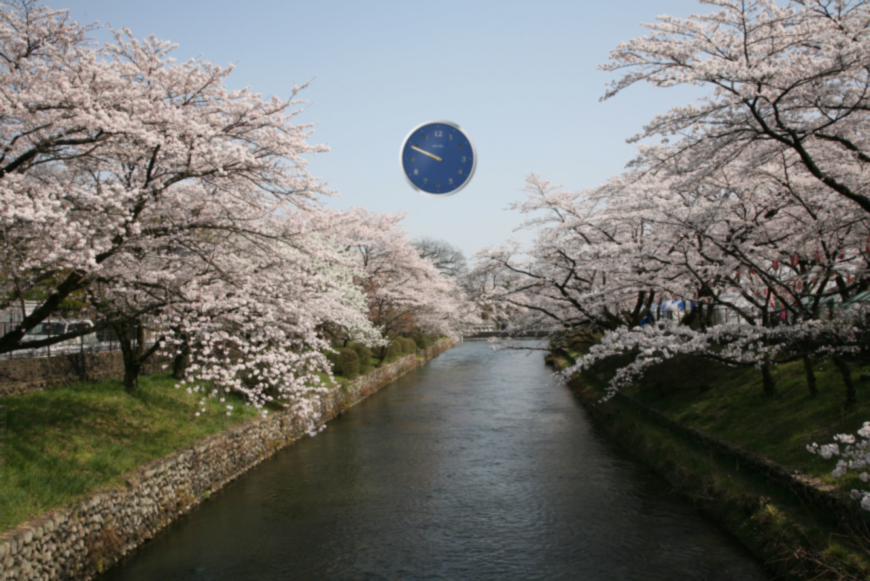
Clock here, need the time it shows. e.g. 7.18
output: 9.49
